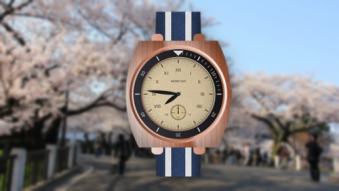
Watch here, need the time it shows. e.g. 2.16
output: 7.46
